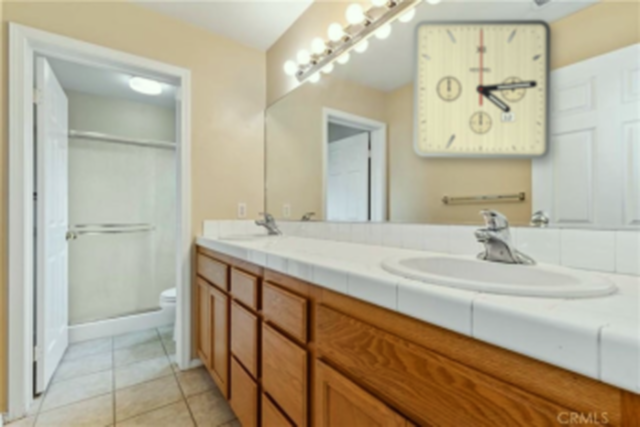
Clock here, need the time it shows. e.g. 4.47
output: 4.14
